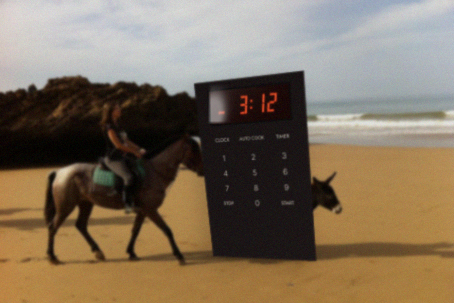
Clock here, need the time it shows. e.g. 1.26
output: 3.12
